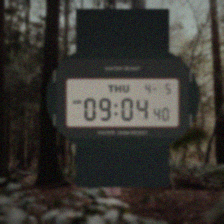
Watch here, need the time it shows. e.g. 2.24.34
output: 9.04.40
